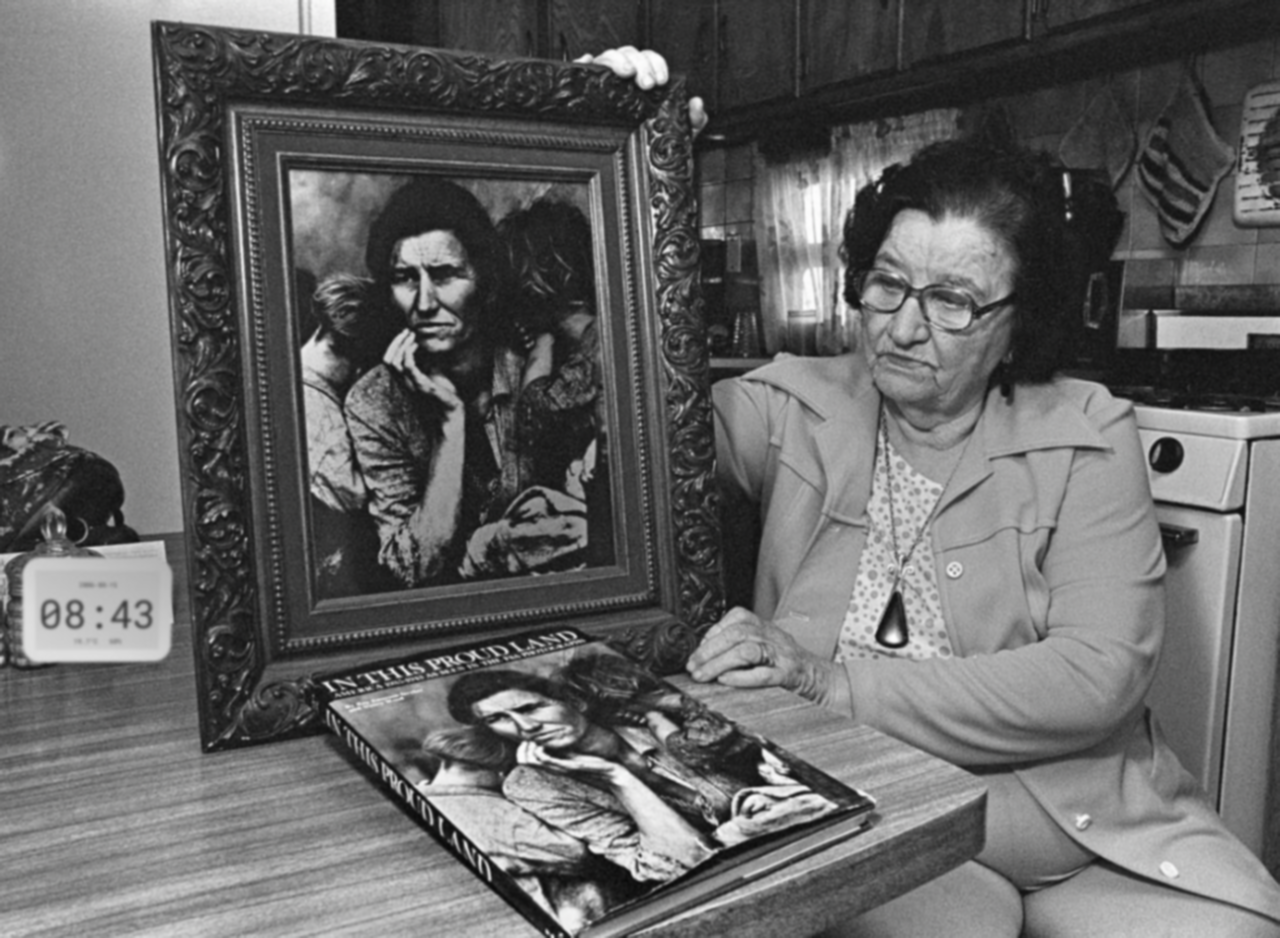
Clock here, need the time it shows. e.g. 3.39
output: 8.43
